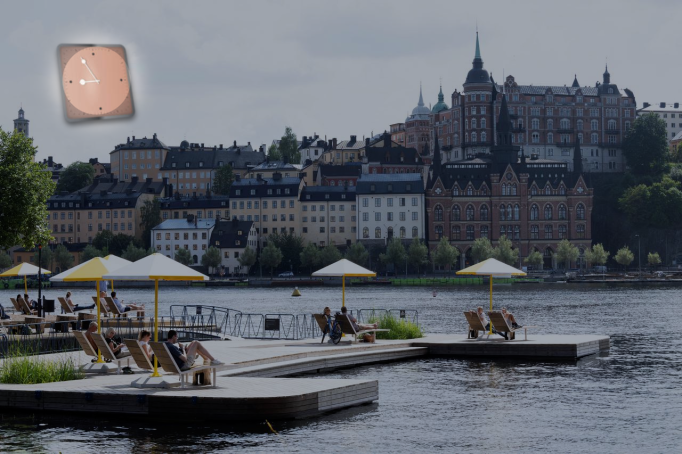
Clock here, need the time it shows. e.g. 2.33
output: 8.55
